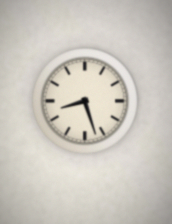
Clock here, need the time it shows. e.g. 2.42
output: 8.27
